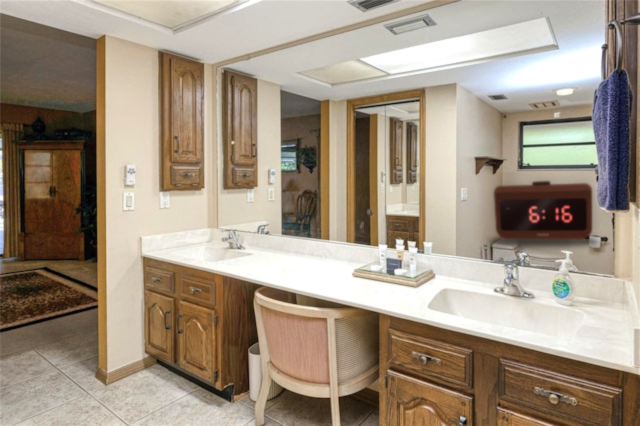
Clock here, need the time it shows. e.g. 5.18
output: 6.16
